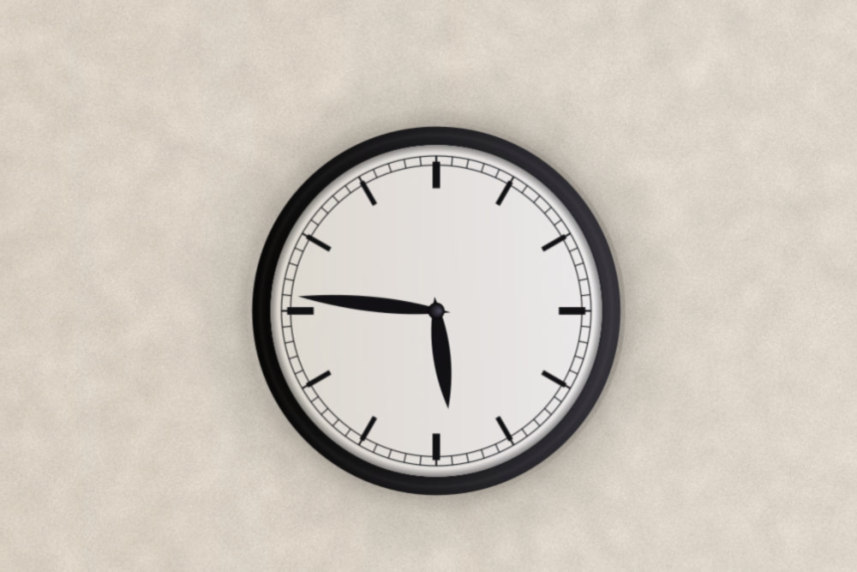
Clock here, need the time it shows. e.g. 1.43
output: 5.46
